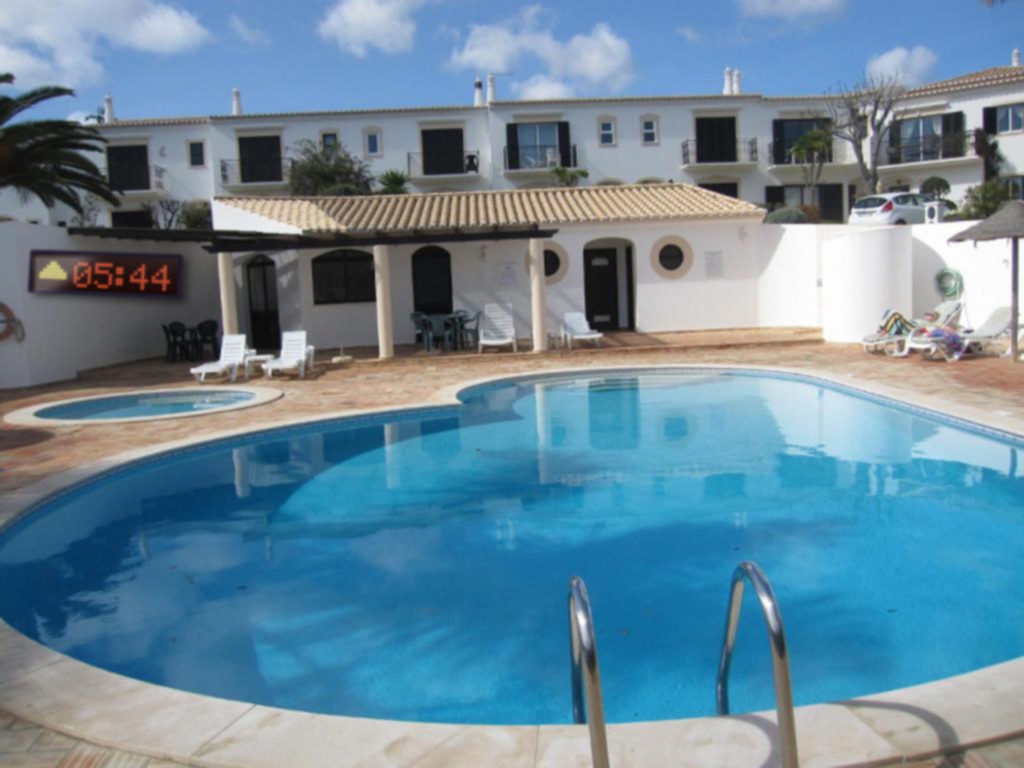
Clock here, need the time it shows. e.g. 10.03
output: 5.44
